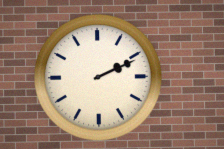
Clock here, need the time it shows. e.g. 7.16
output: 2.11
